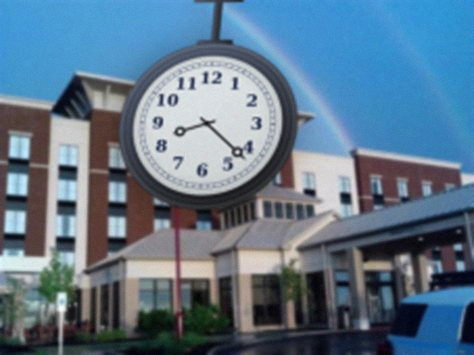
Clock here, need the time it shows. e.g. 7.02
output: 8.22
